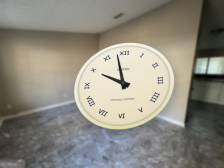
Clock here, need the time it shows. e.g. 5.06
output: 9.58
